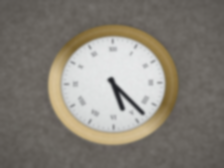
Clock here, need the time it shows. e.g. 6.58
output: 5.23
